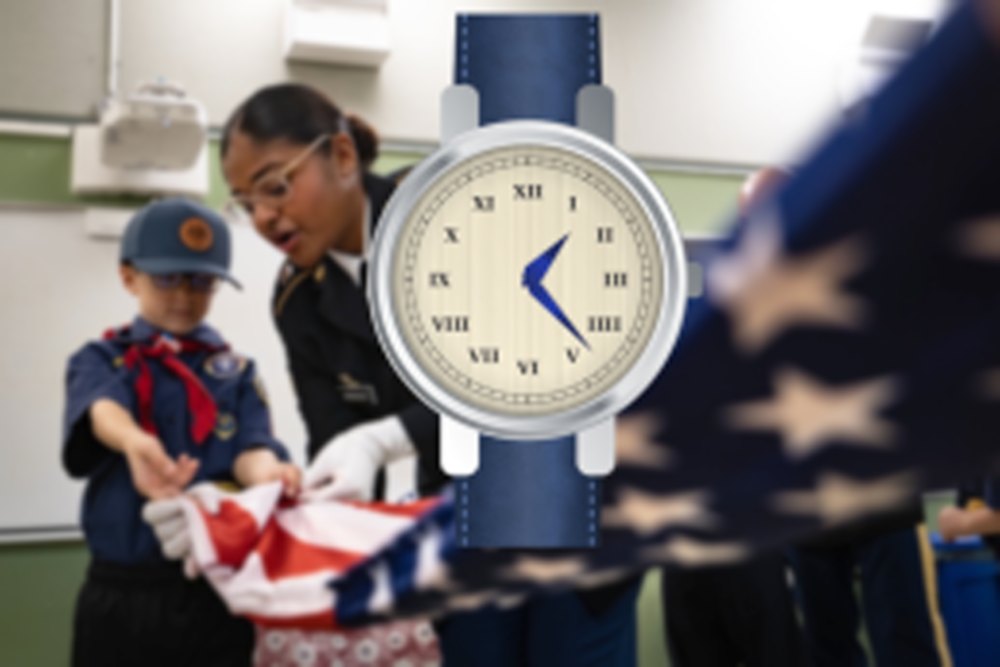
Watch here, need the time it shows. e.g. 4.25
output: 1.23
